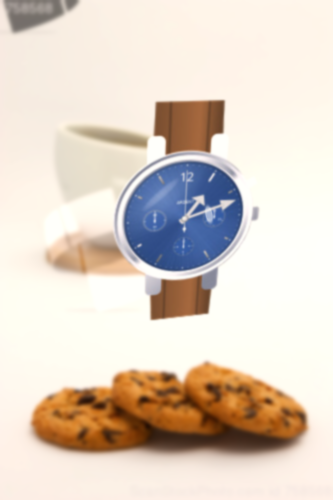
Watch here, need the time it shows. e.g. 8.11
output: 1.12
